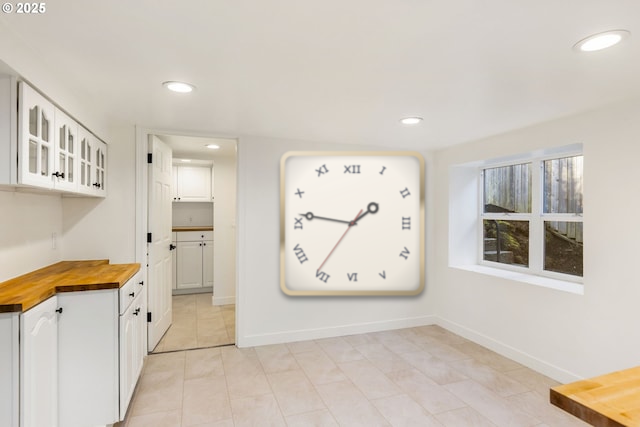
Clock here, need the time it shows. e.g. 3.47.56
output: 1.46.36
